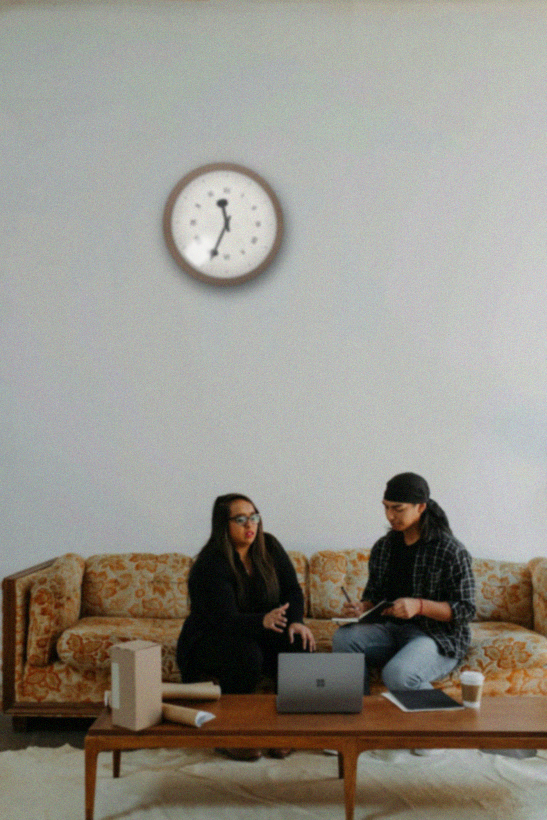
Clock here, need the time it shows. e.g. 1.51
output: 11.34
